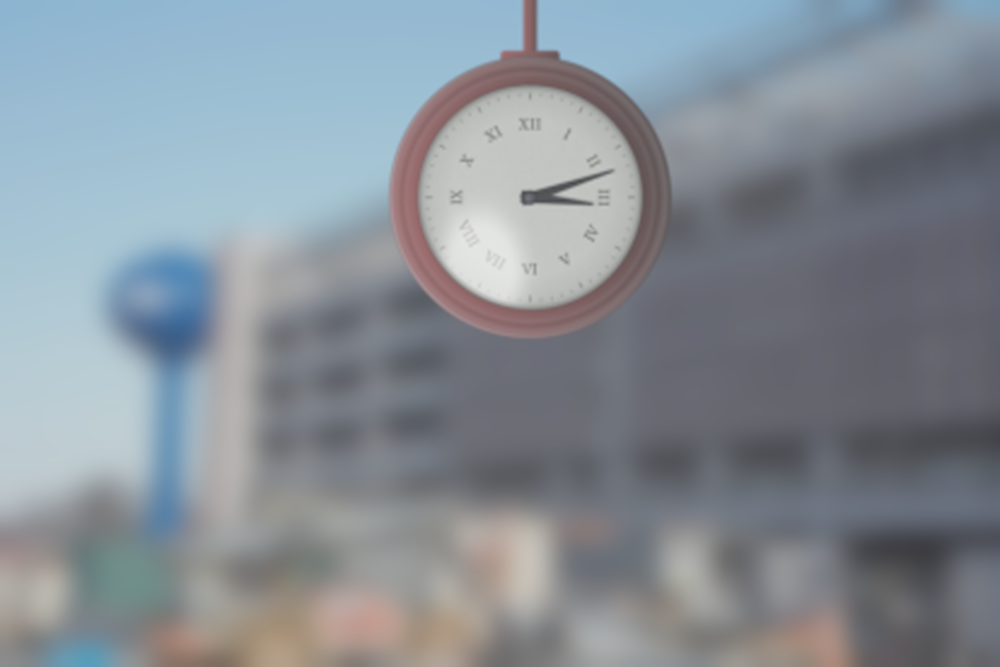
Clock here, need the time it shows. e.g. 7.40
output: 3.12
